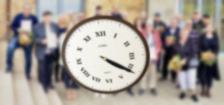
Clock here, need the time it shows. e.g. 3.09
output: 4.21
